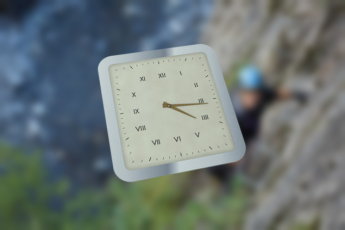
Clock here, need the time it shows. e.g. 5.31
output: 4.16
